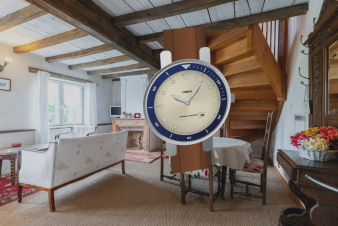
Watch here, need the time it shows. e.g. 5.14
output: 10.06
